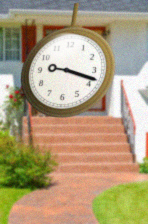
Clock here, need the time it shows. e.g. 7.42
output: 9.18
